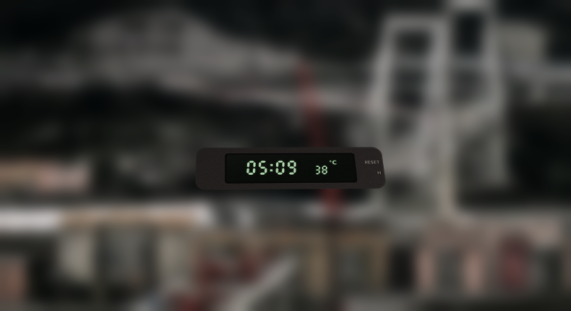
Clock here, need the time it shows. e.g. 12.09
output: 5.09
